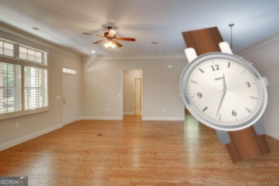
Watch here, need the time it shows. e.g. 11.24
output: 12.36
